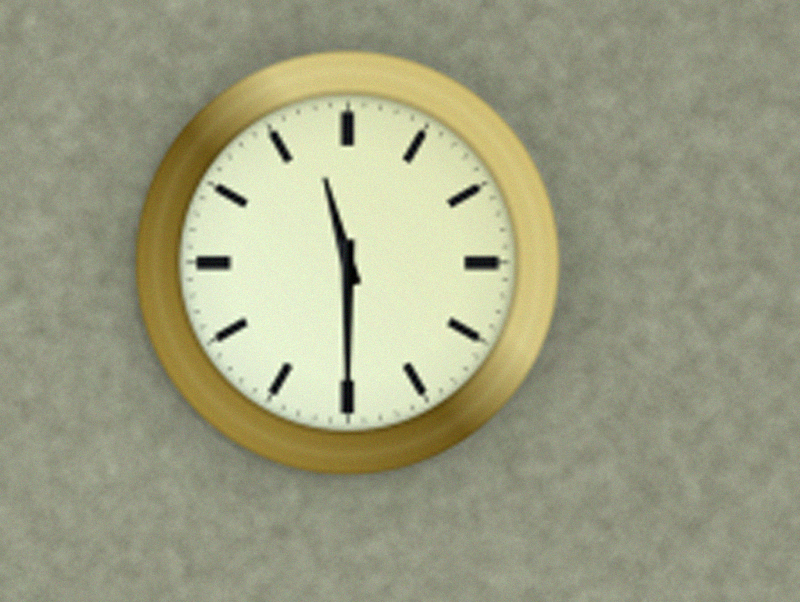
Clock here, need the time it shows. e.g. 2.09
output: 11.30
